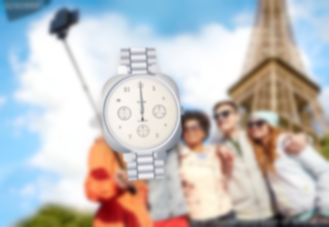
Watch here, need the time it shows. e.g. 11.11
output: 12.00
